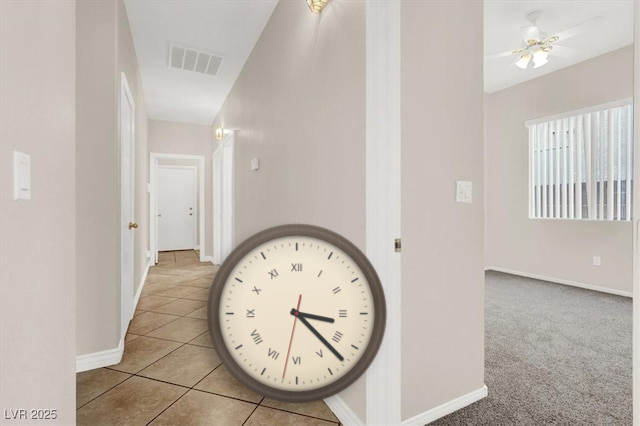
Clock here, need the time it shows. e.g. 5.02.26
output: 3.22.32
